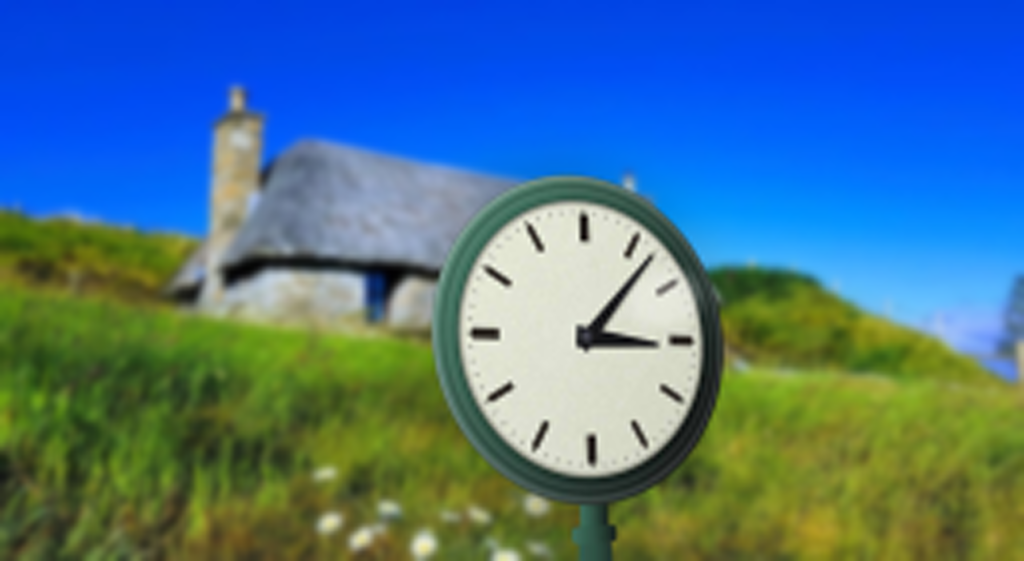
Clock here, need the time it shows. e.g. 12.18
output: 3.07
